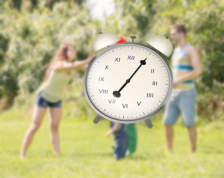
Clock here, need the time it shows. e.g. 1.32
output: 7.05
